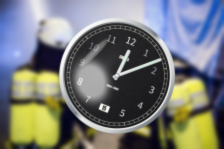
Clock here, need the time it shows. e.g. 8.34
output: 12.08
